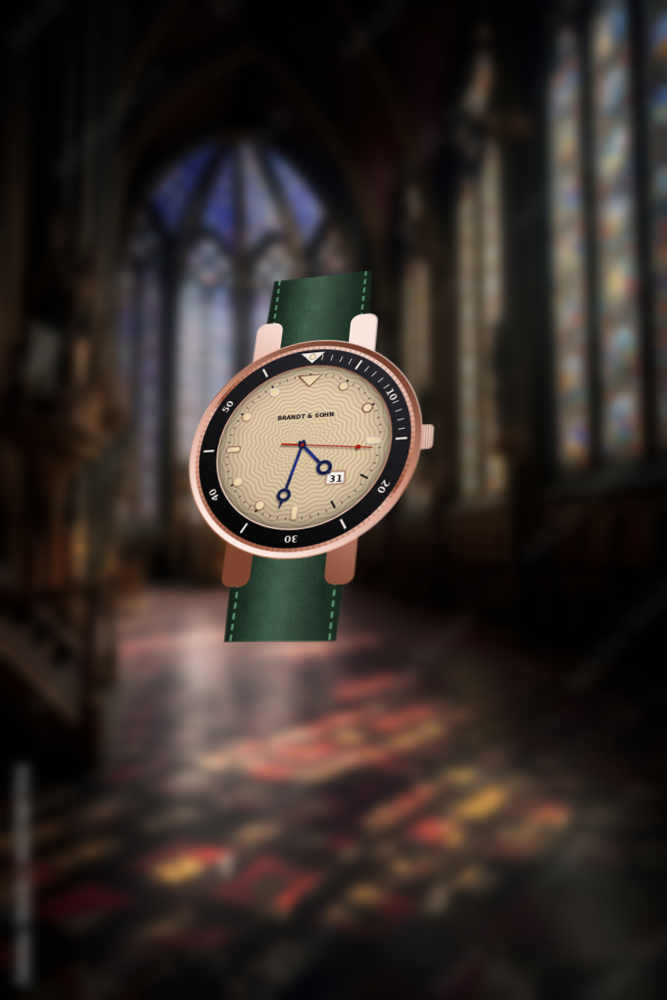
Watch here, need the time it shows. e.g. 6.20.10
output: 4.32.16
